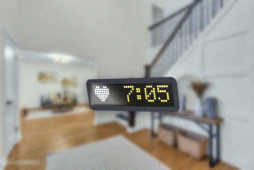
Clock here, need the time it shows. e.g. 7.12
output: 7.05
